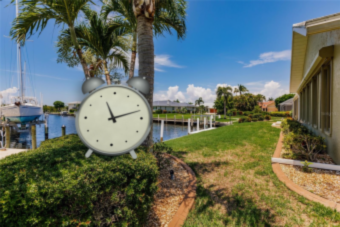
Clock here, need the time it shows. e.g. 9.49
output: 11.12
